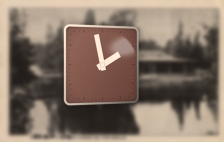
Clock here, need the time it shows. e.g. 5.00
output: 1.58
